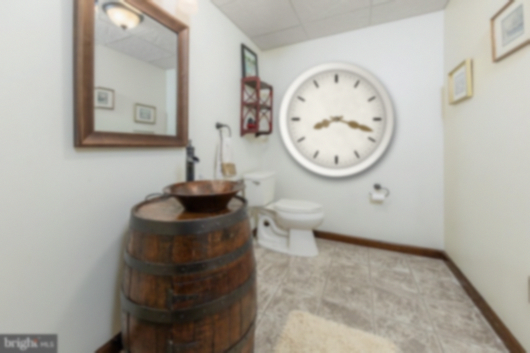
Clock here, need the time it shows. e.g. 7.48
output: 8.18
